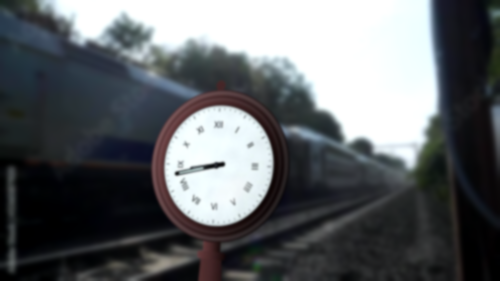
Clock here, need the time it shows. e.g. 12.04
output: 8.43
